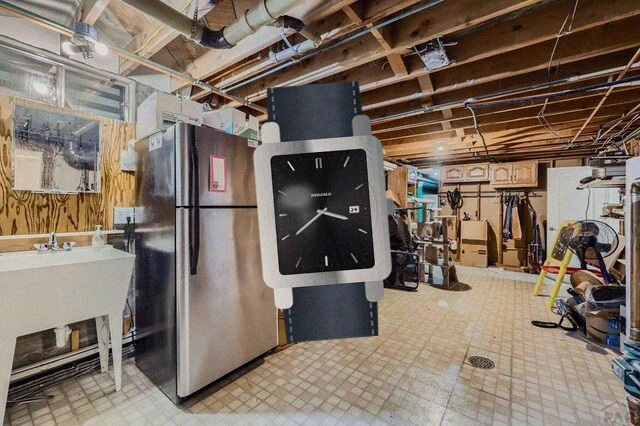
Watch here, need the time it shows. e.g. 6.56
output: 3.39
